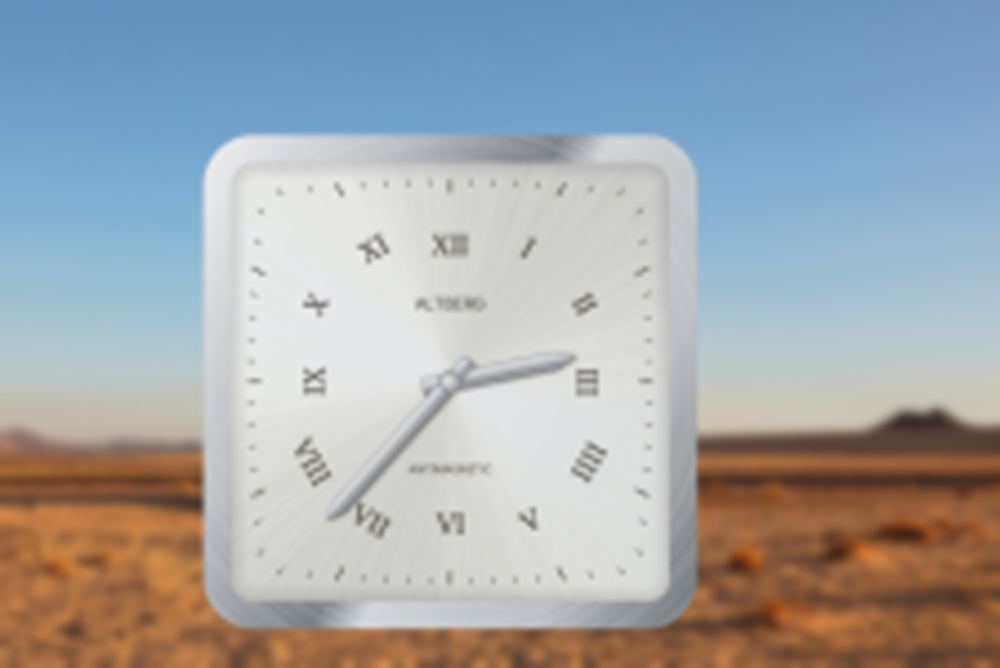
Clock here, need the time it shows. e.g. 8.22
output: 2.37
